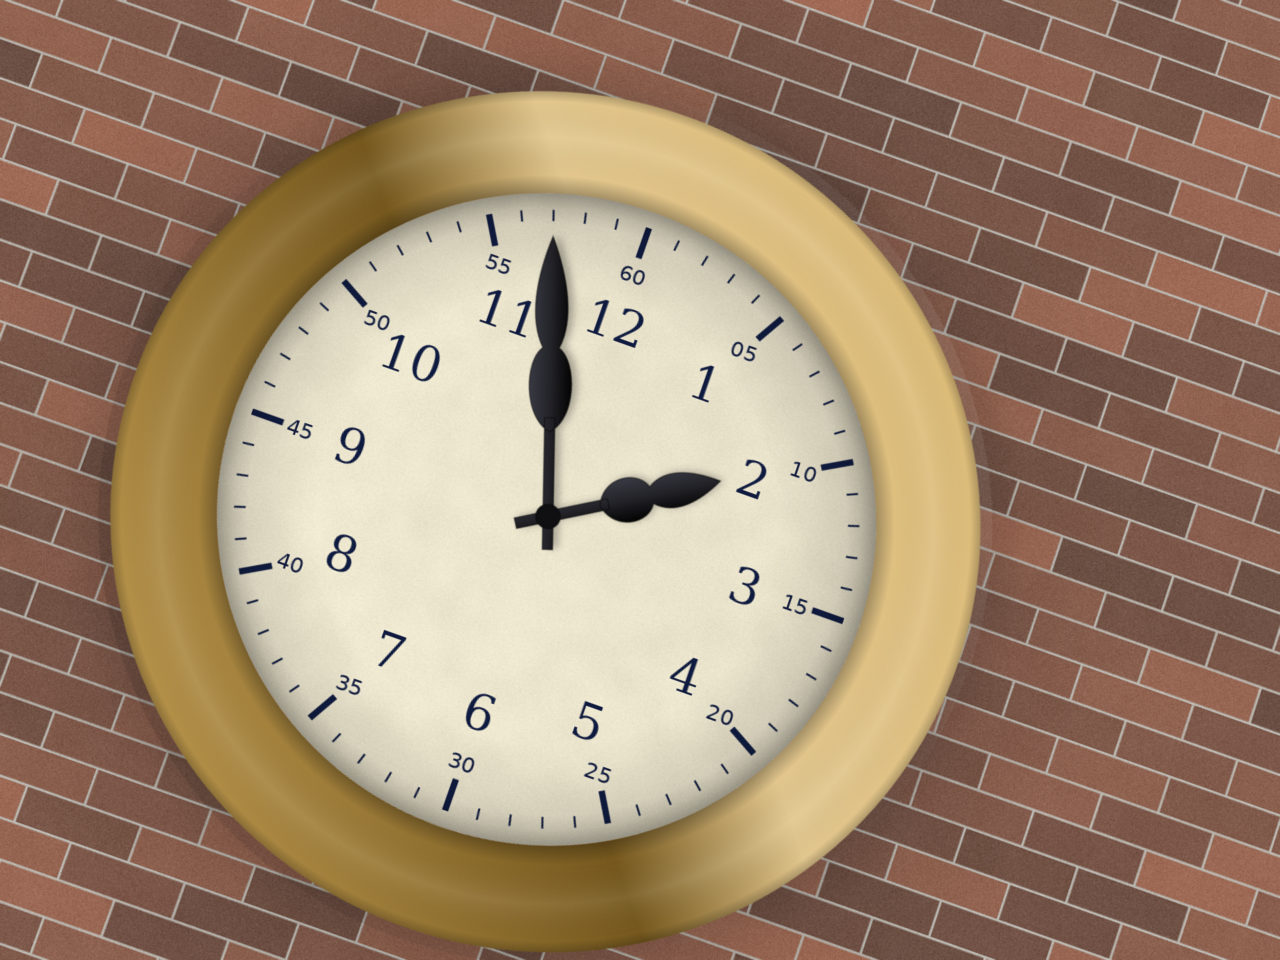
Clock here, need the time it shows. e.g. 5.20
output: 1.57
